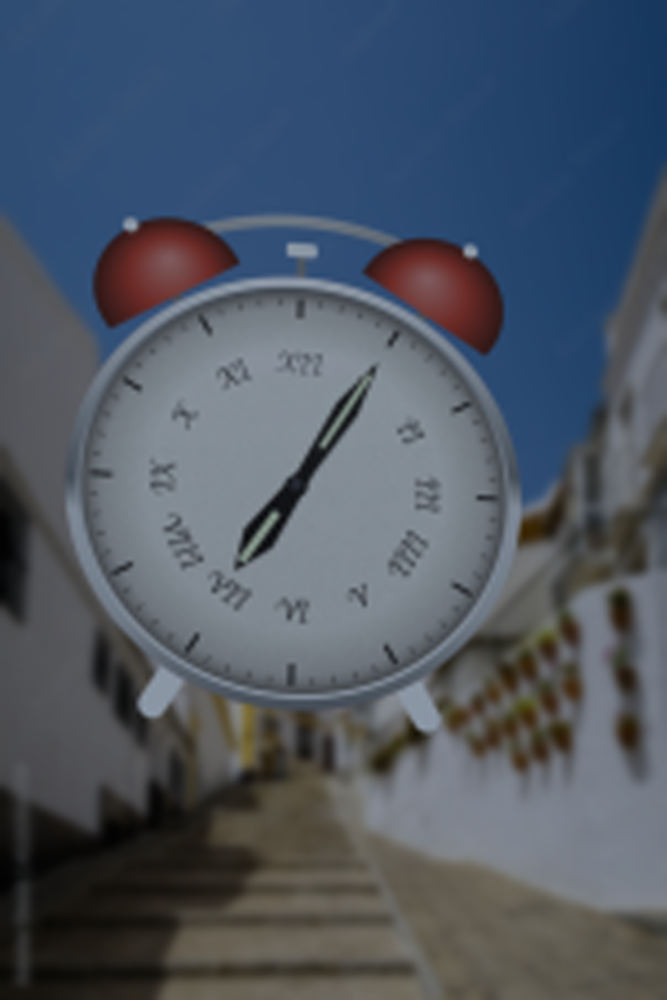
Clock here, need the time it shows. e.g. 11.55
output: 7.05
